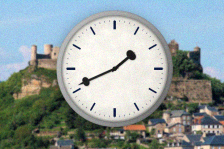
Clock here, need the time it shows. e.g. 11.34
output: 1.41
